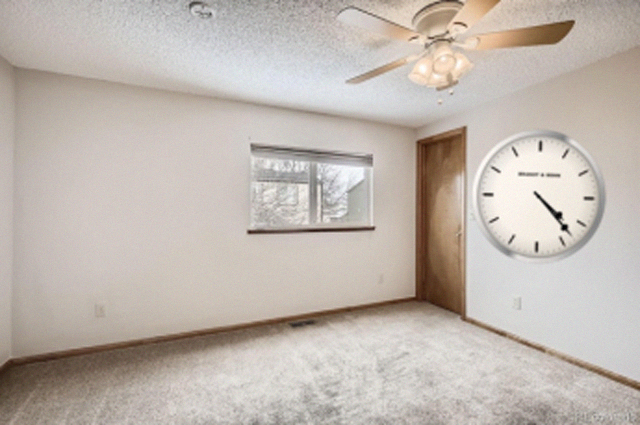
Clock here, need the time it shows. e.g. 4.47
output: 4.23
